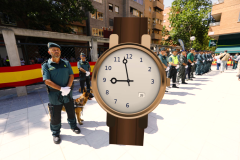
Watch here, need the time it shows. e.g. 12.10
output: 8.58
